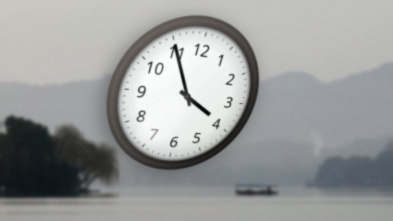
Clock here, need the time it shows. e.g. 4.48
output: 3.55
